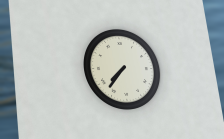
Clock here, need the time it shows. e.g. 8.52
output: 7.37
